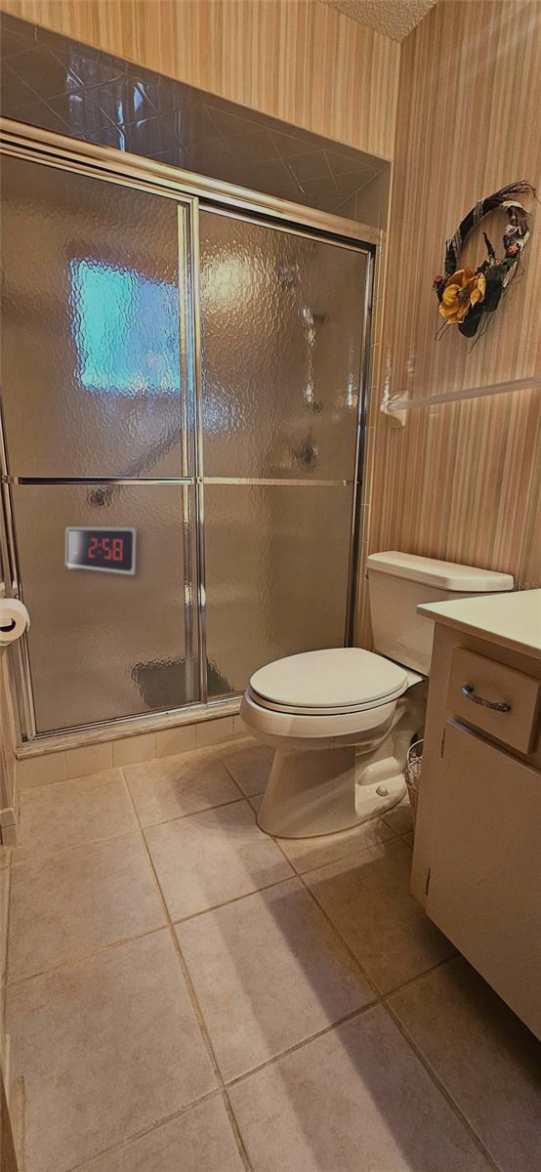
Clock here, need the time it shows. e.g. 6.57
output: 2.58
